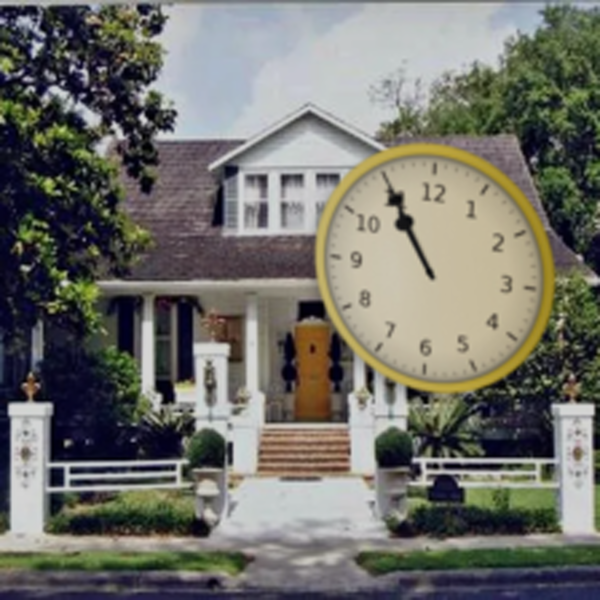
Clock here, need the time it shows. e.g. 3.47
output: 10.55
